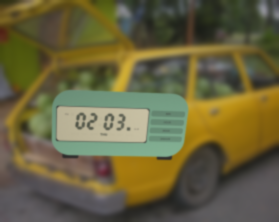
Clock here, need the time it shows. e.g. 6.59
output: 2.03
